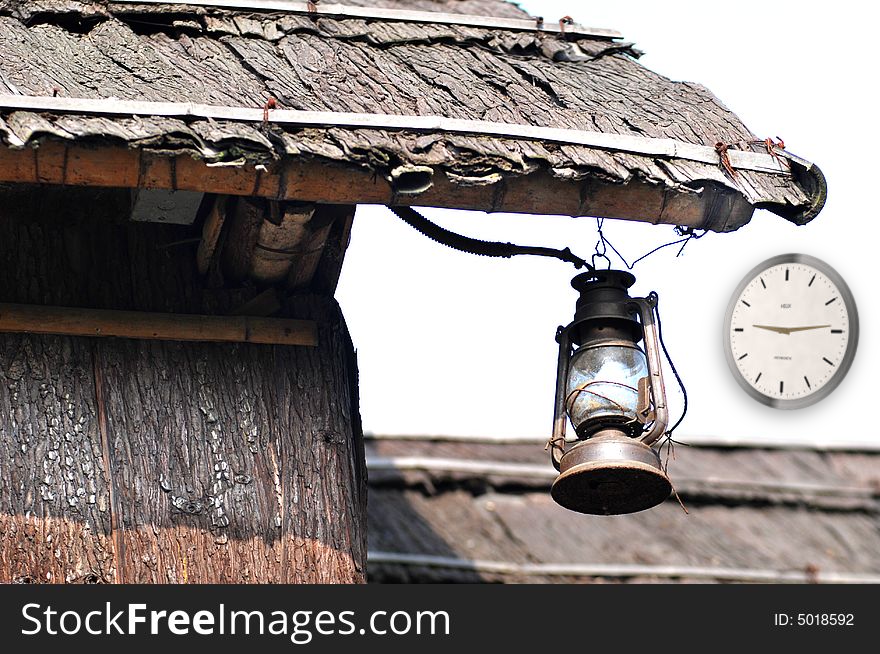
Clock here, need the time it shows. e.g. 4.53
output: 9.14
